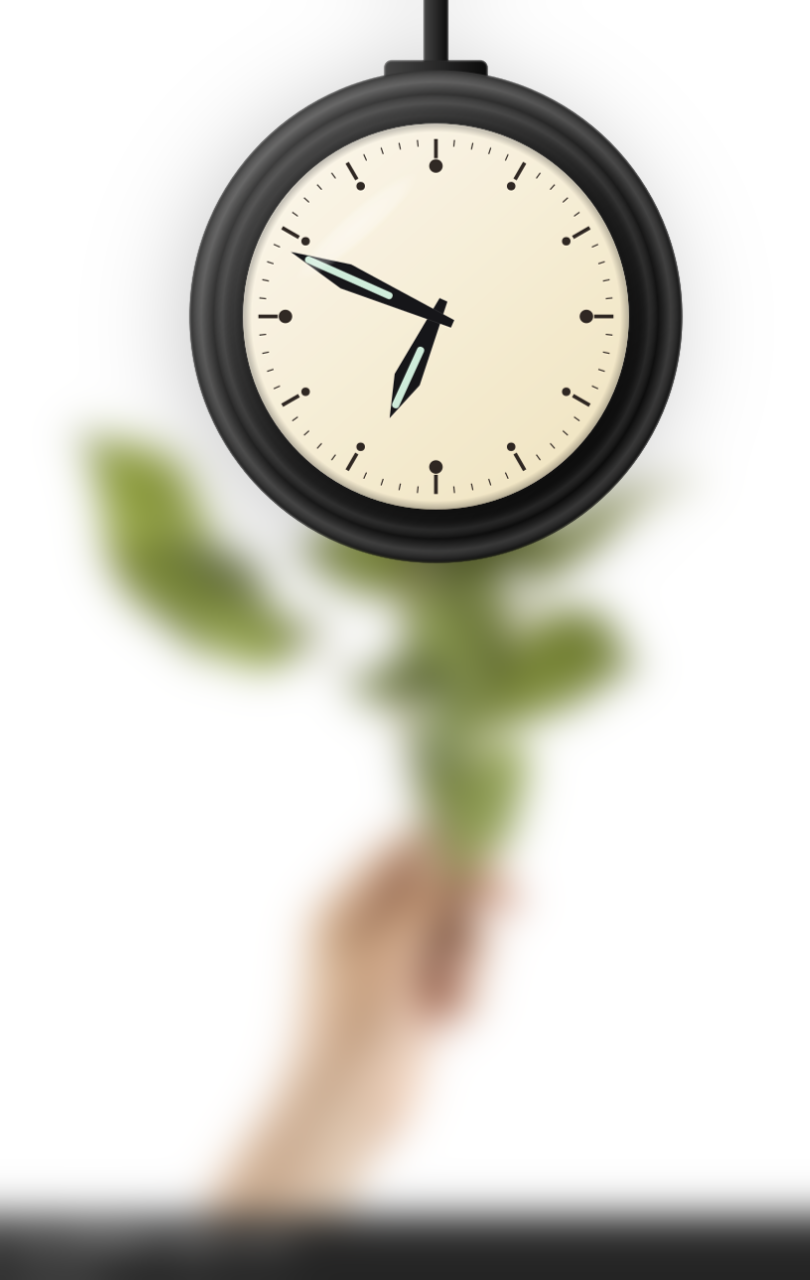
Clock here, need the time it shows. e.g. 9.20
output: 6.49
